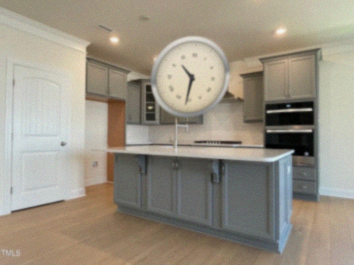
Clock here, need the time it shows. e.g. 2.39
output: 10.31
